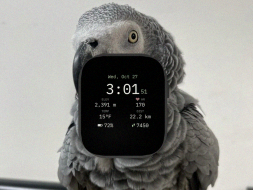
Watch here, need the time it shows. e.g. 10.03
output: 3.01
